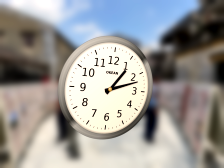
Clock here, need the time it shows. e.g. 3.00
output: 1.12
